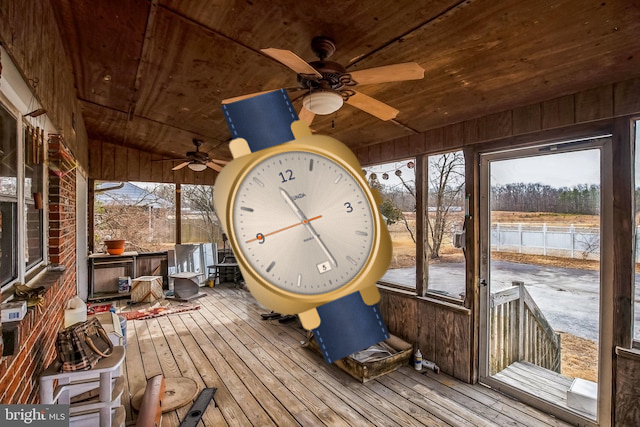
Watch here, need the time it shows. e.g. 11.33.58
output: 11.27.45
